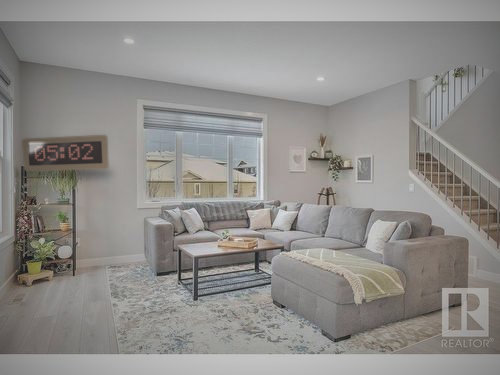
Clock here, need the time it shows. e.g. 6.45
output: 5.02
